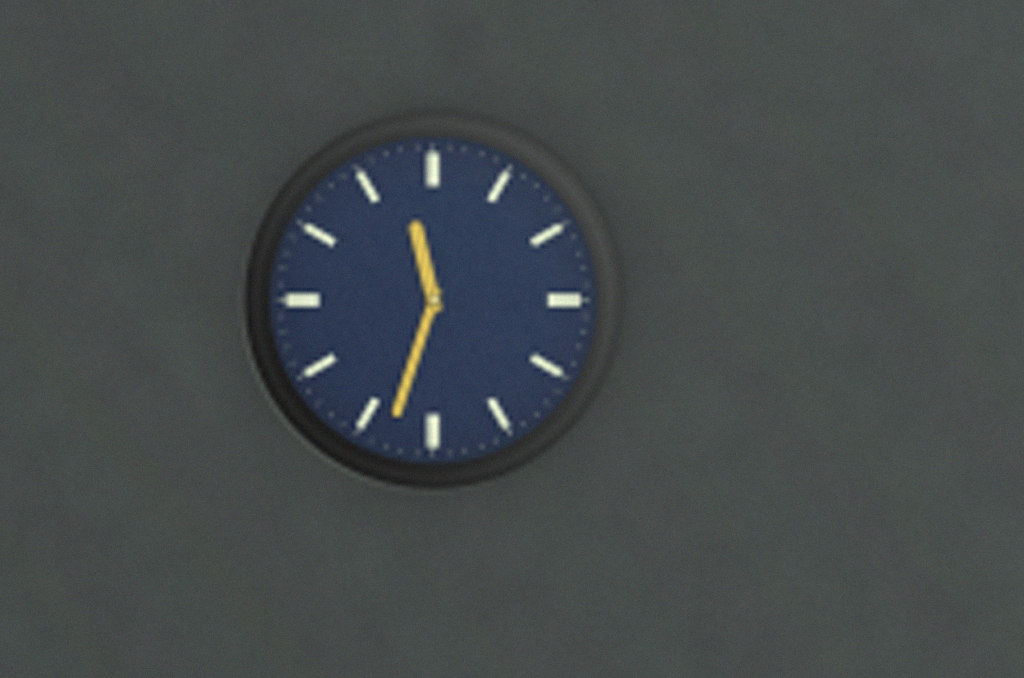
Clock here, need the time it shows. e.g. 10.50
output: 11.33
